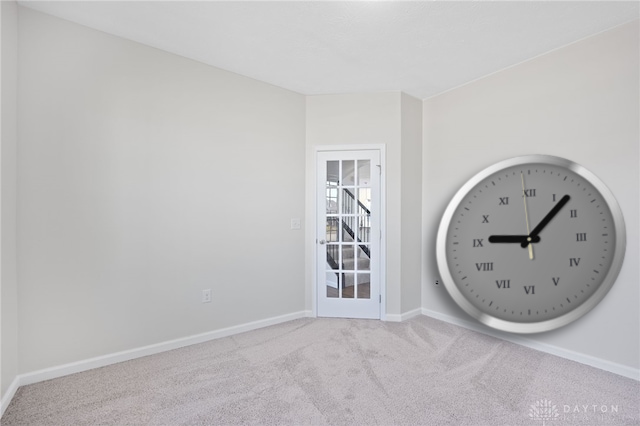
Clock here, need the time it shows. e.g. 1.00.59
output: 9.06.59
